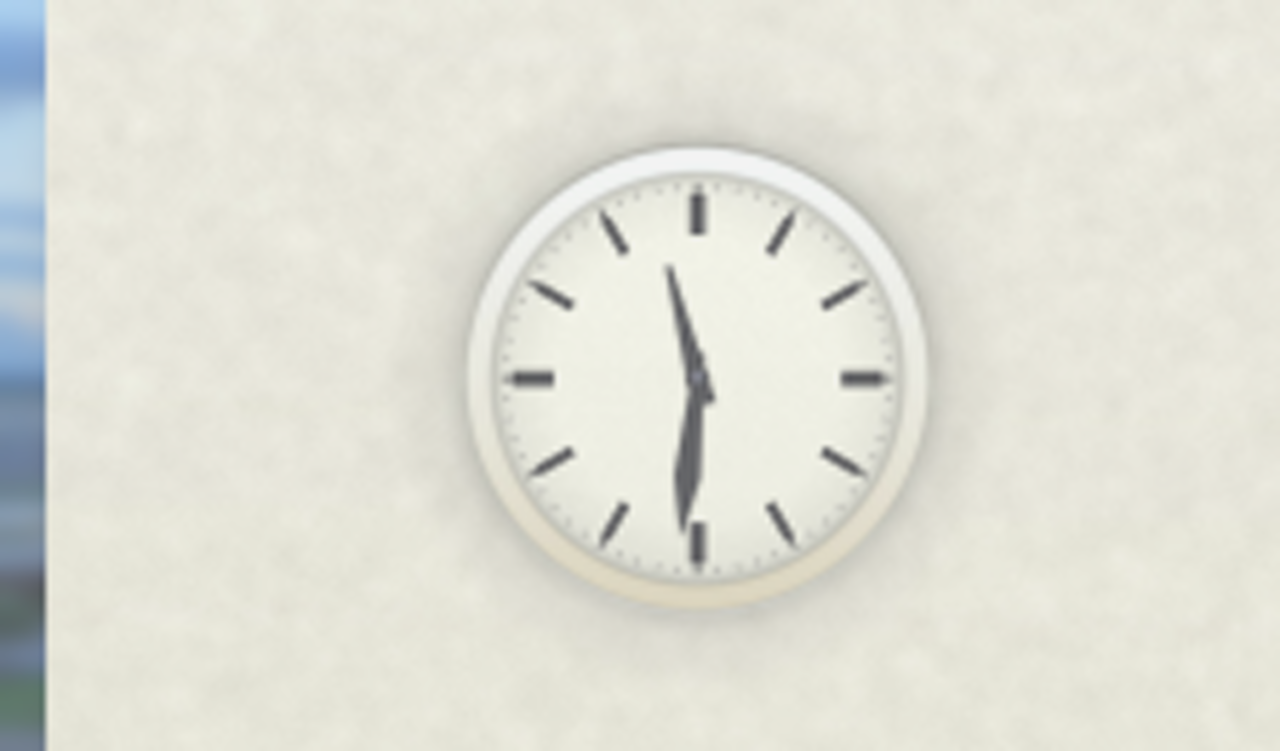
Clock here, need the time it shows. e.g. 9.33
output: 11.31
